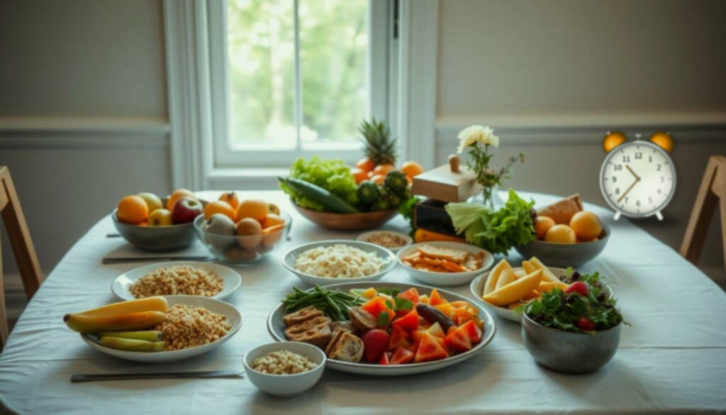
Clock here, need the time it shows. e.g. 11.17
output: 10.37
